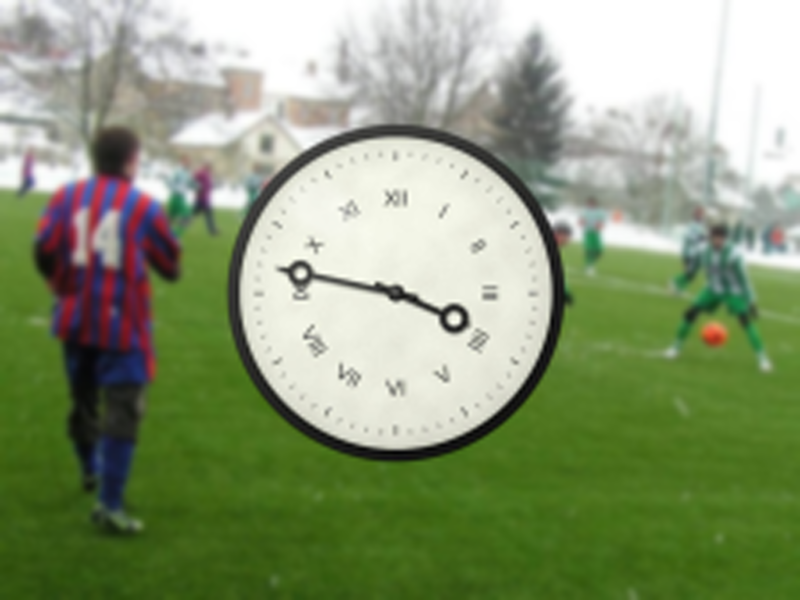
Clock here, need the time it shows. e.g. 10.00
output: 3.47
